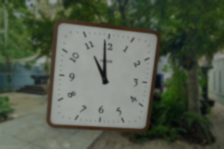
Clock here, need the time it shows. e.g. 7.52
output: 10.59
